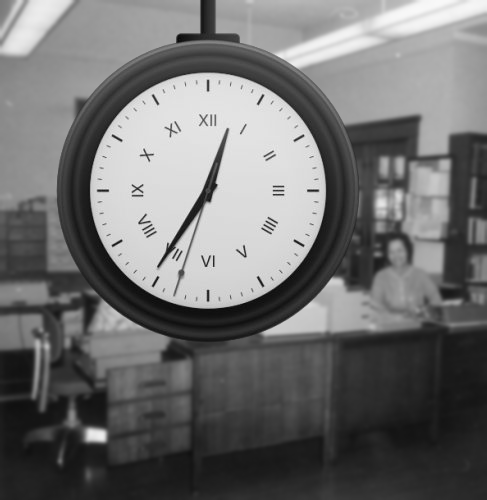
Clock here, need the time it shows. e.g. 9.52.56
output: 12.35.33
